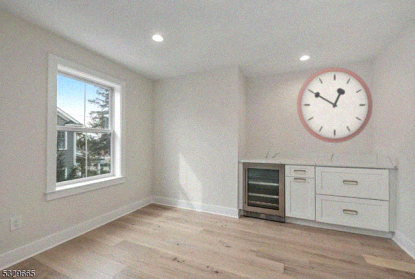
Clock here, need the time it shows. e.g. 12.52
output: 12.50
